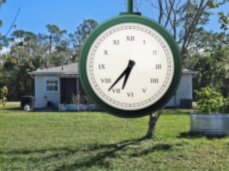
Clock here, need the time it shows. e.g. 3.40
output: 6.37
